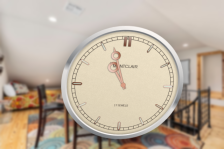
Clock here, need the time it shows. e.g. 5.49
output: 10.57
